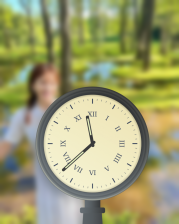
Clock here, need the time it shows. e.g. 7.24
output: 11.38
